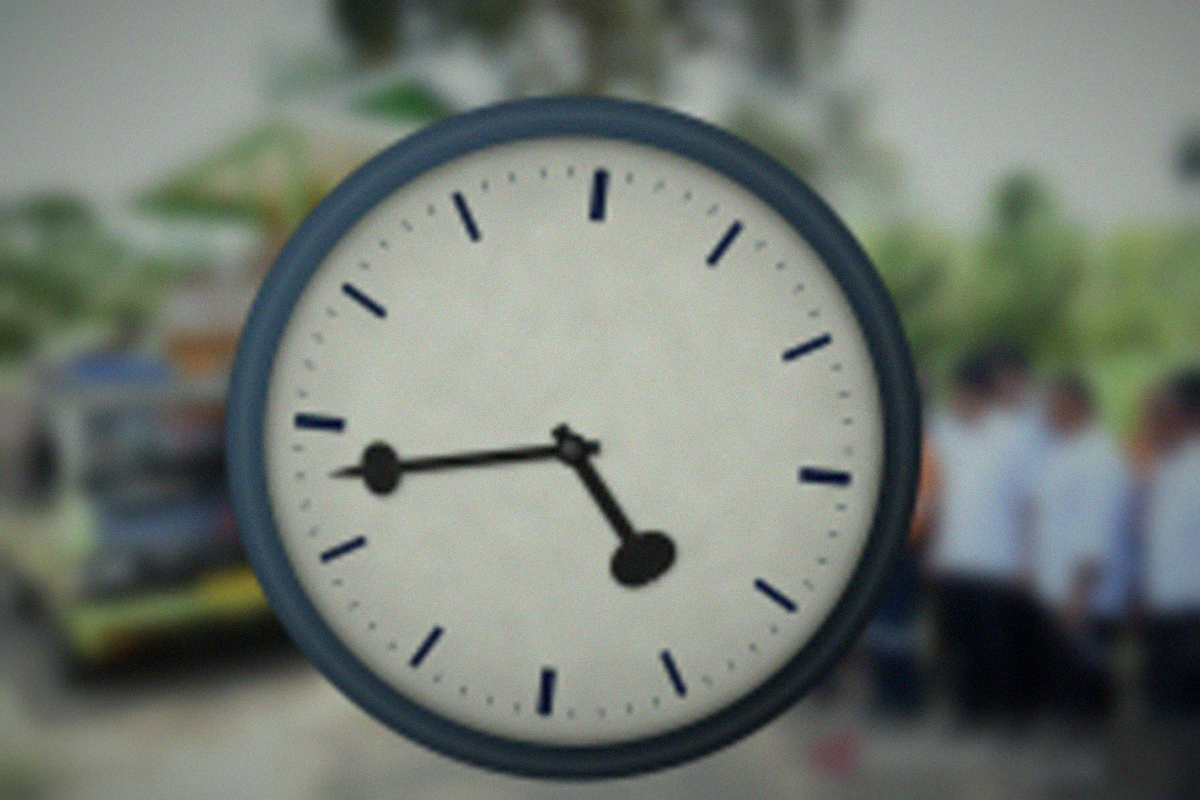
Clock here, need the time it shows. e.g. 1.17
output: 4.43
